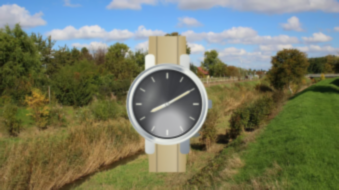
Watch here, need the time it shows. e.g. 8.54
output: 8.10
